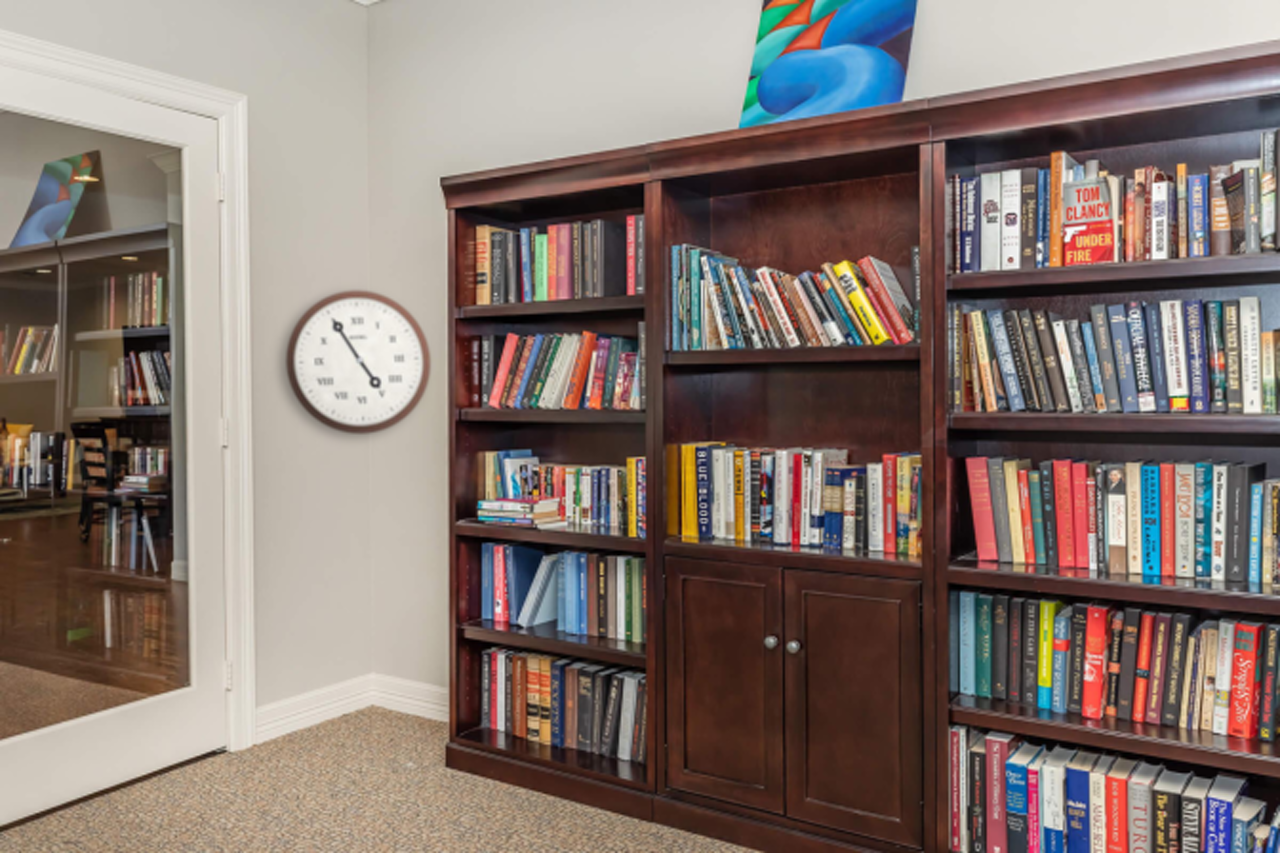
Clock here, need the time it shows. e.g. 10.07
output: 4.55
